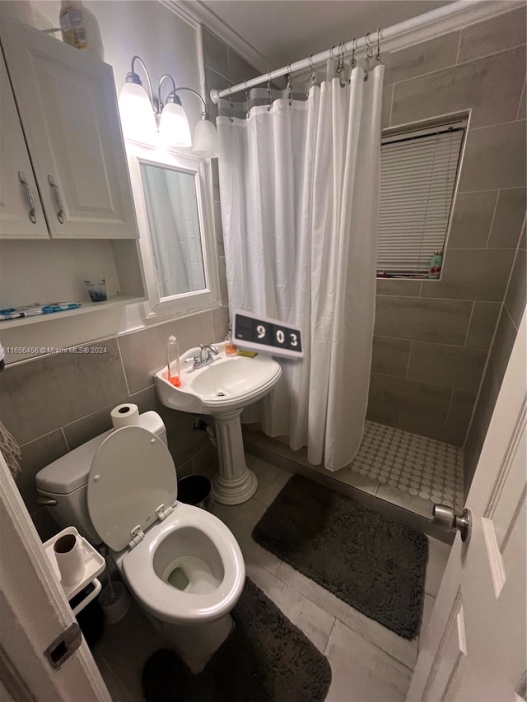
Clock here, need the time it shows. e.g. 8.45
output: 9.03
